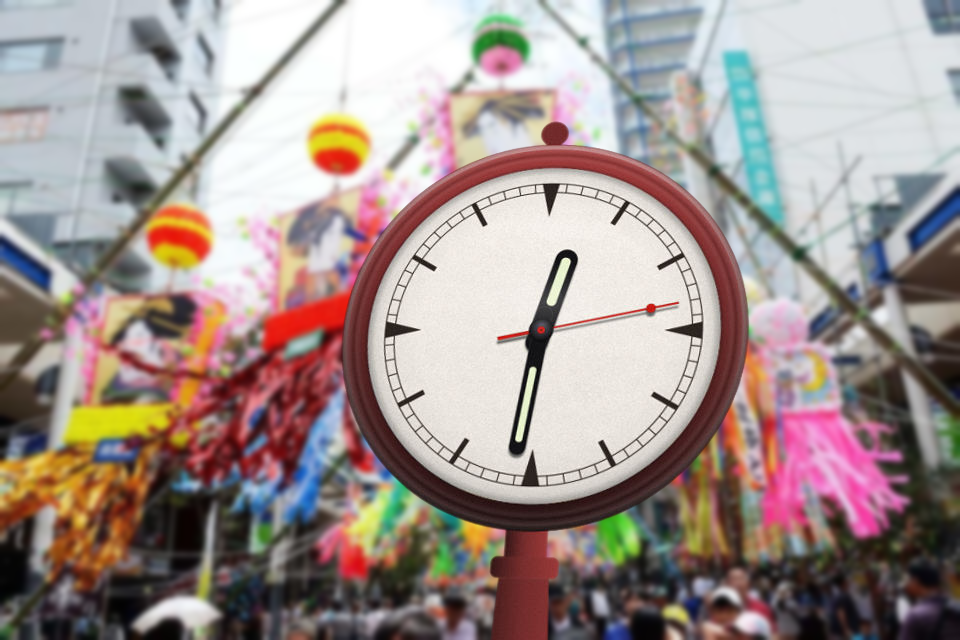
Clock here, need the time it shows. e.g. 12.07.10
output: 12.31.13
